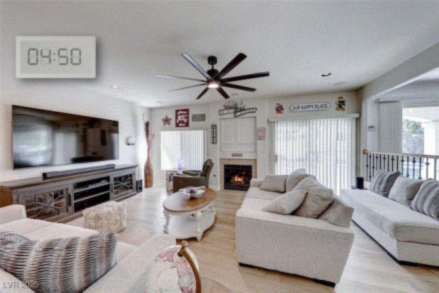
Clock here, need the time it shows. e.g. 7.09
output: 4.50
